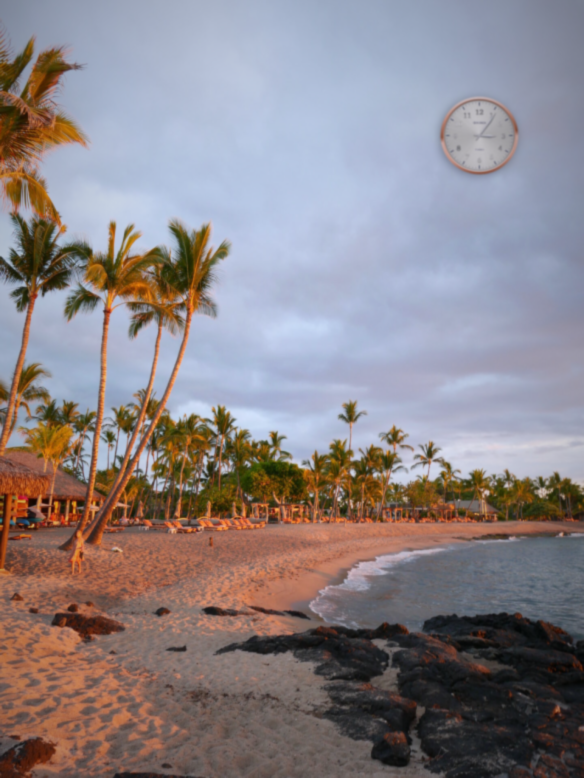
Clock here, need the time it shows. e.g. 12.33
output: 3.06
